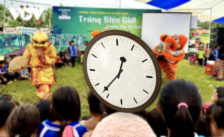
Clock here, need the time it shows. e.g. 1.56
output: 12.37
